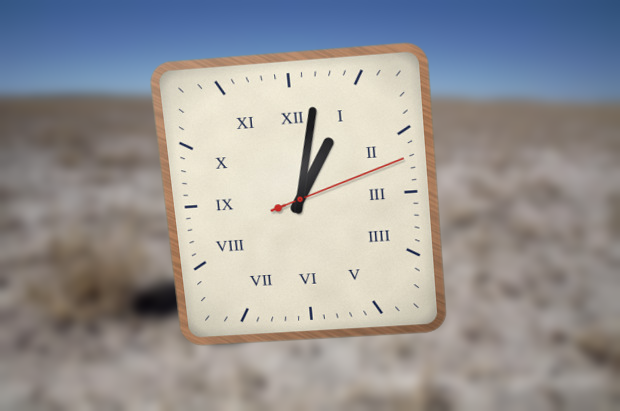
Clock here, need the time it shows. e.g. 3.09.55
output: 1.02.12
